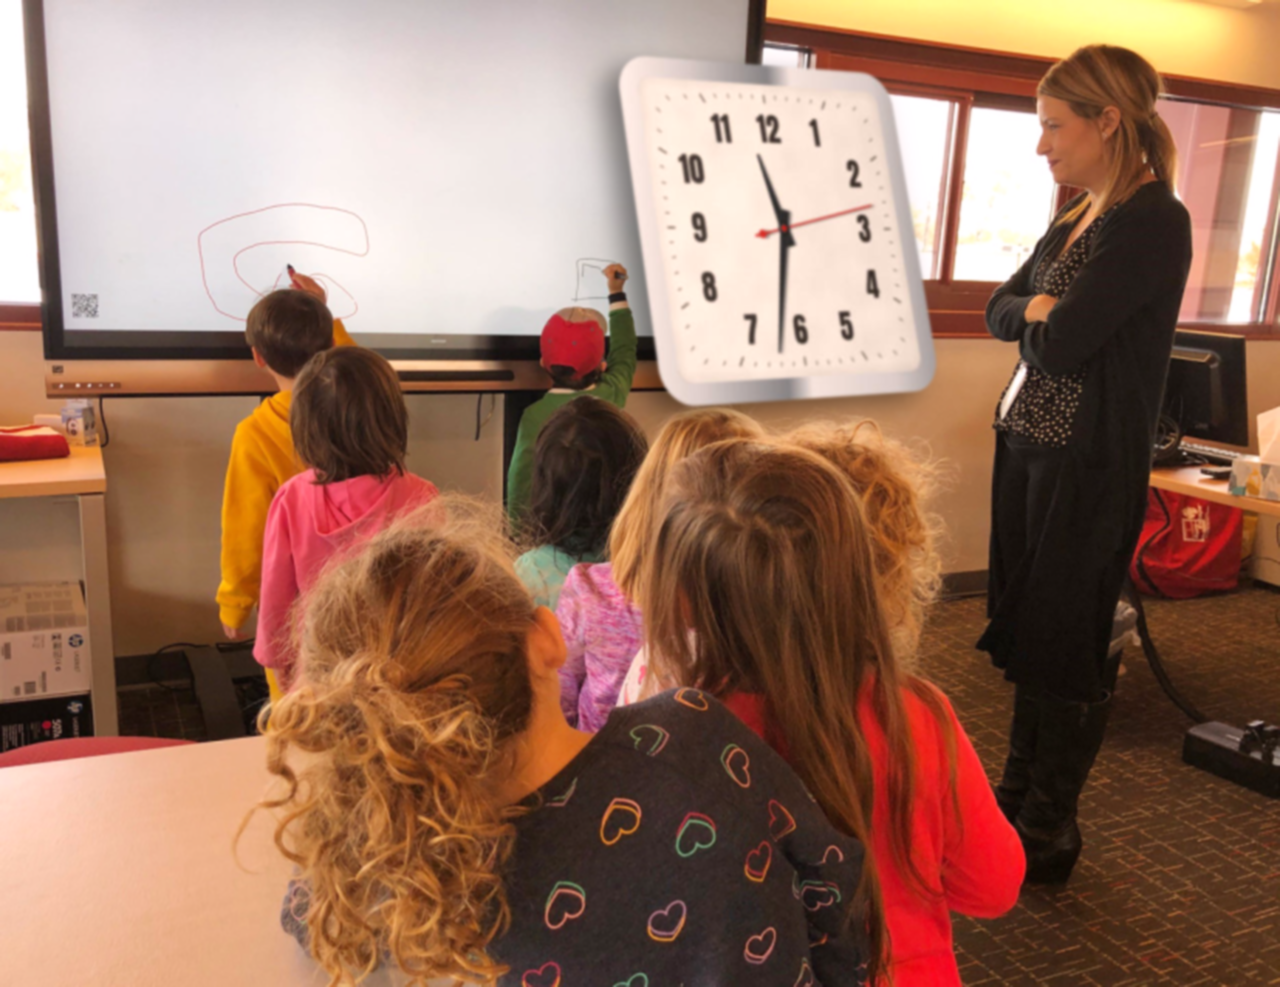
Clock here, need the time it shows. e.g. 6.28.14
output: 11.32.13
